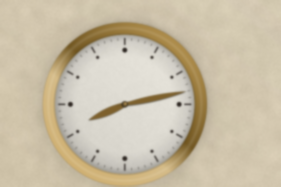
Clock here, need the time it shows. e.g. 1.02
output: 8.13
